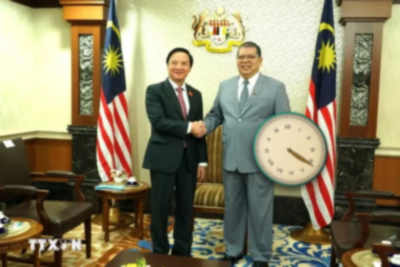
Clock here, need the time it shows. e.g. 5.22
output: 4.21
